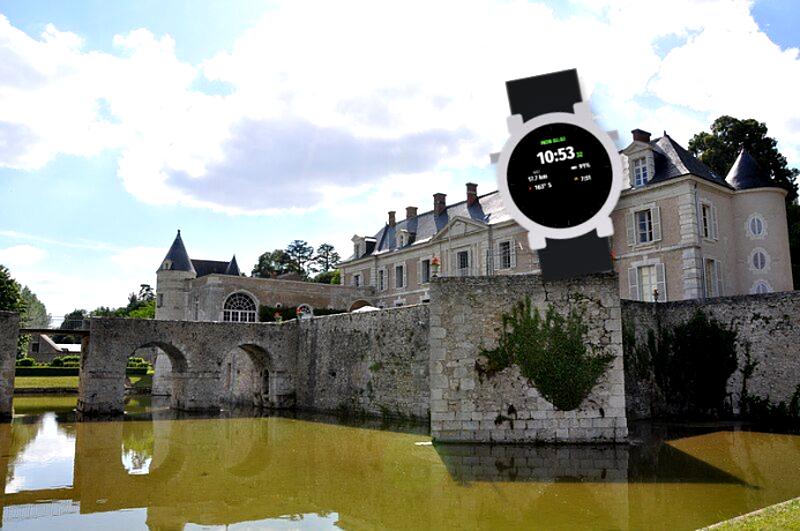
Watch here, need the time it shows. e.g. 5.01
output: 10.53
